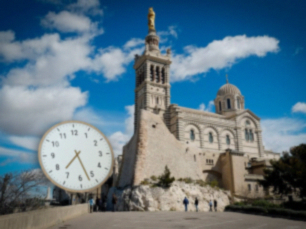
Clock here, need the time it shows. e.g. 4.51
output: 7.27
